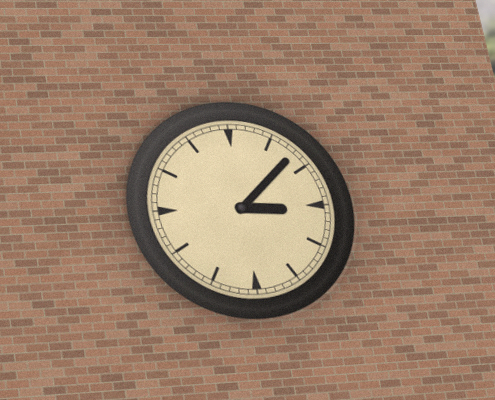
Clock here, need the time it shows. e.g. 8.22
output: 3.08
